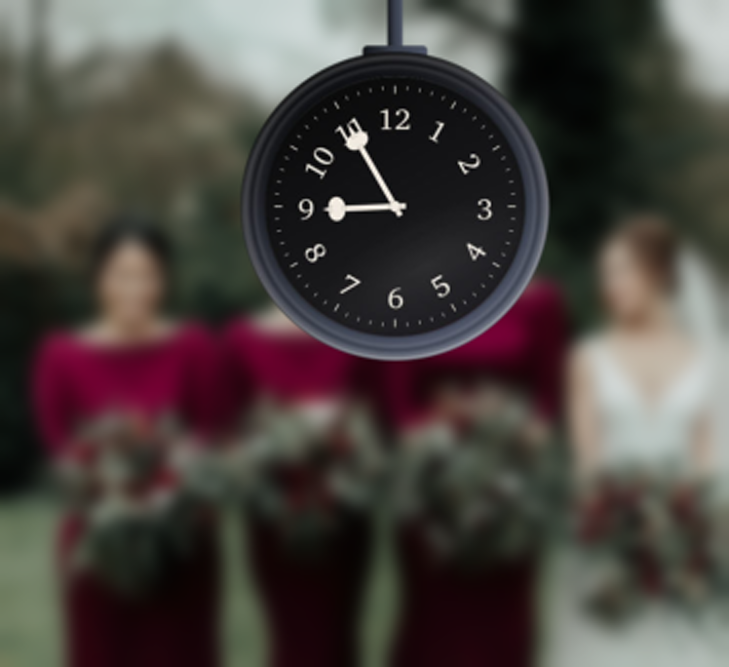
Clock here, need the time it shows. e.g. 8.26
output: 8.55
